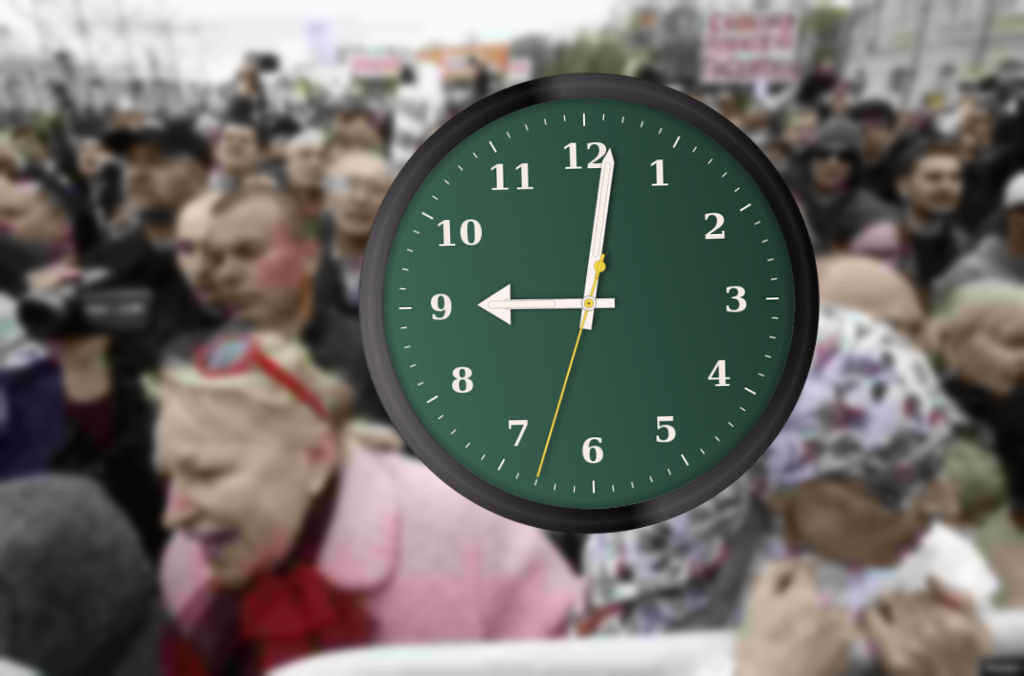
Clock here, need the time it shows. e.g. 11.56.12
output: 9.01.33
